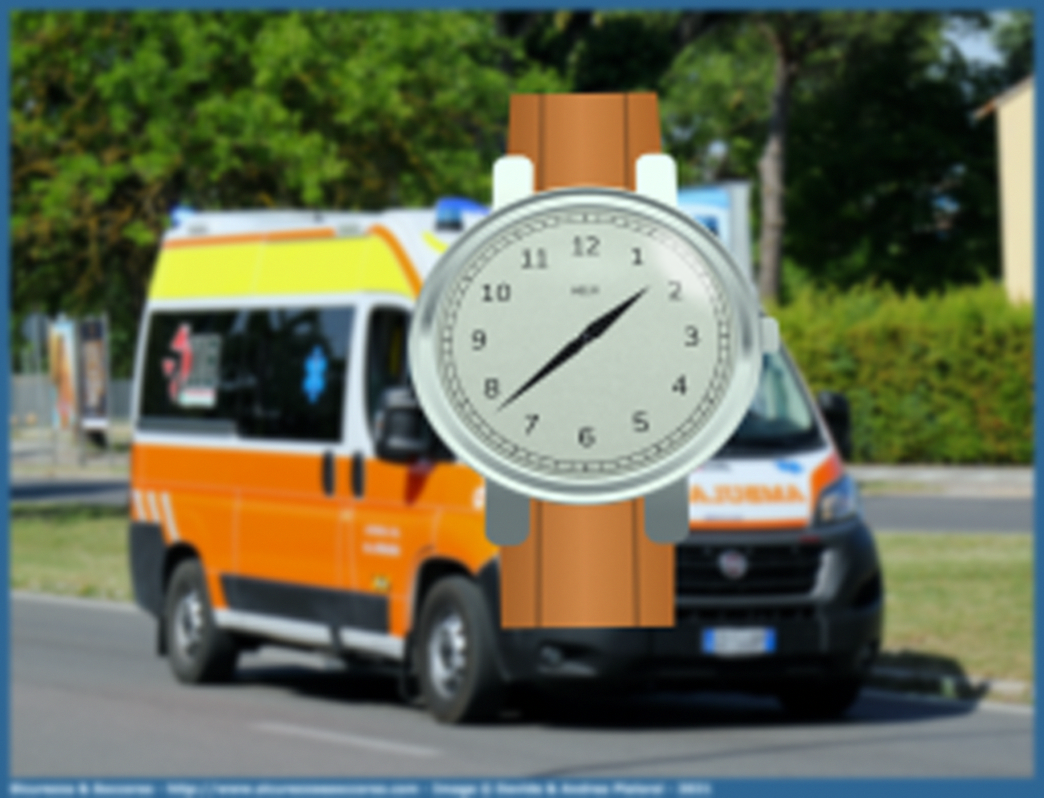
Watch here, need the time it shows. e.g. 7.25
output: 1.38
